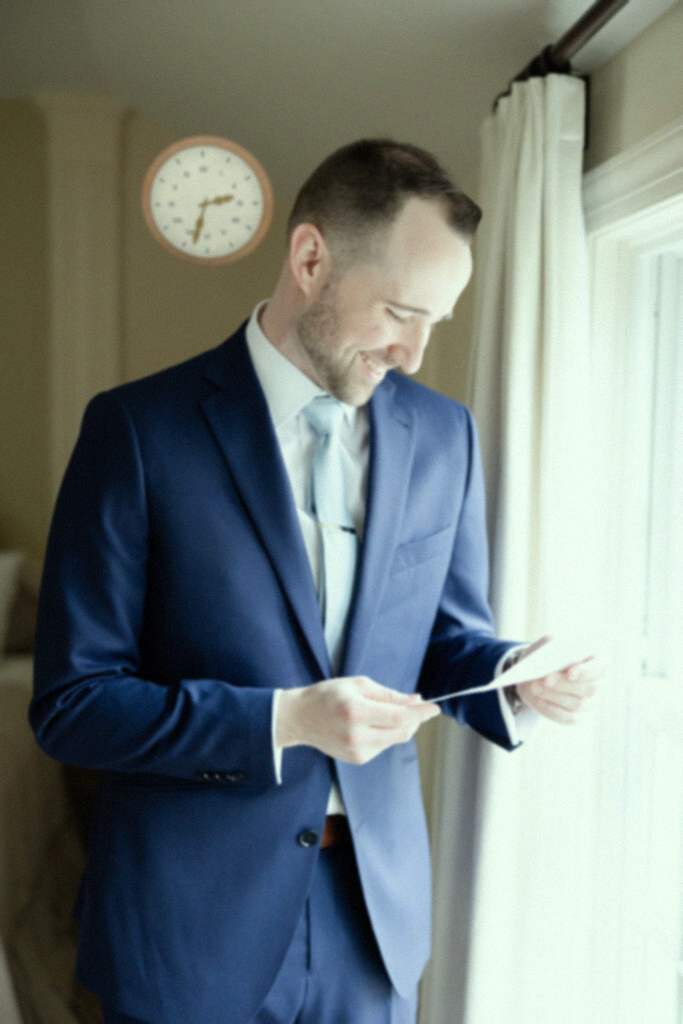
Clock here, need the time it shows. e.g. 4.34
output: 2.33
